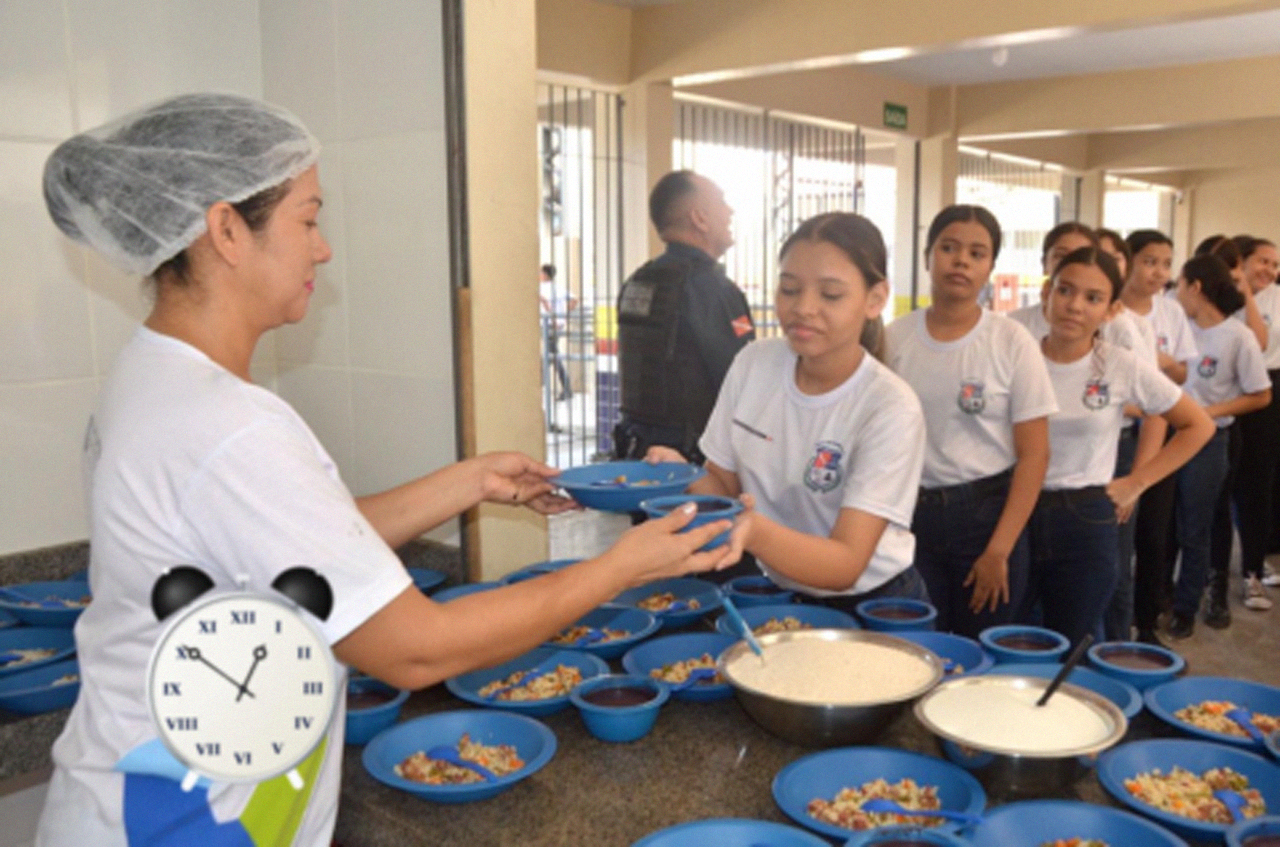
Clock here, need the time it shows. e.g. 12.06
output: 12.51
